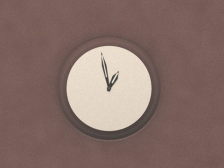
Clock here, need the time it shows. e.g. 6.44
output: 12.58
